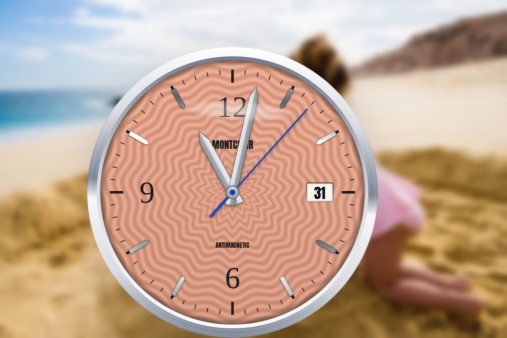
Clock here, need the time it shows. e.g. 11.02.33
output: 11.02.07
